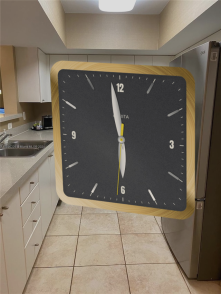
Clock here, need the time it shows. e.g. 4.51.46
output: 5.58.31
